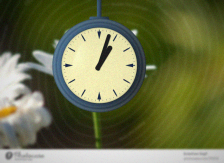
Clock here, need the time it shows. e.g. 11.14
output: 1.03
